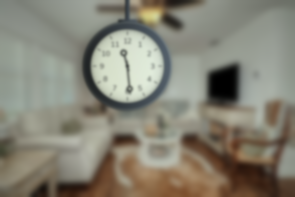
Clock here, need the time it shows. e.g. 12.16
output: 11.29
